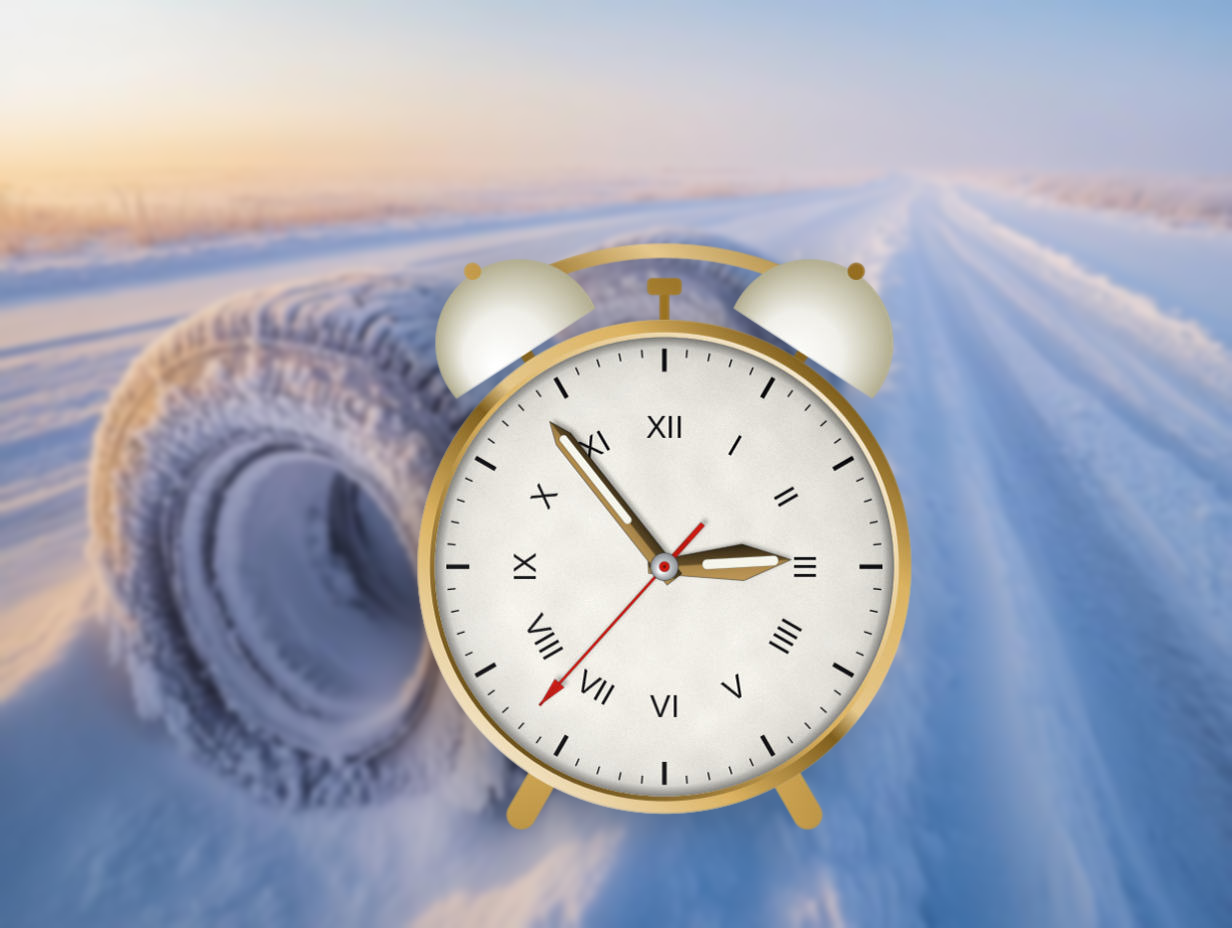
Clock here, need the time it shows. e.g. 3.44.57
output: 2.53.37
